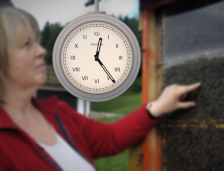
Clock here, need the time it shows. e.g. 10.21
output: 12.24
